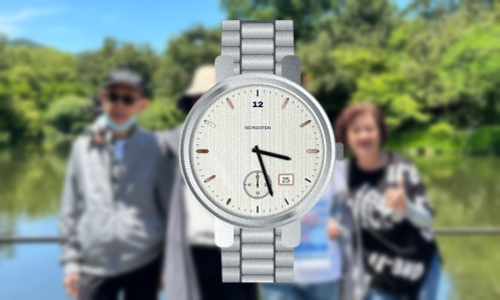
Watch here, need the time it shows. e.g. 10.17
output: 3.27
